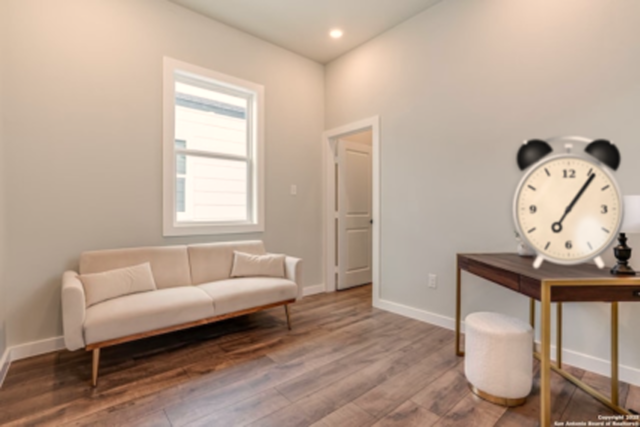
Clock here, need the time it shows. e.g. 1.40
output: 7.06
